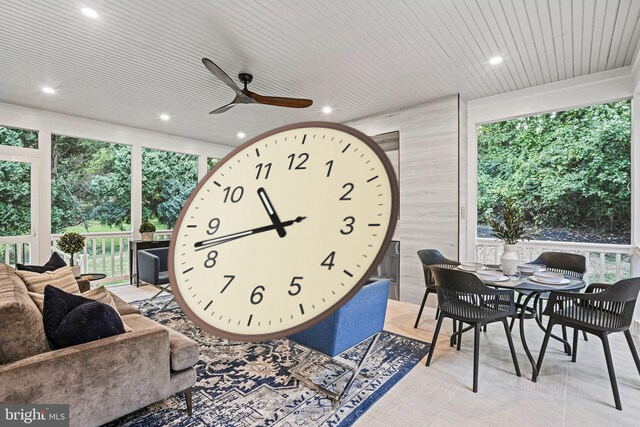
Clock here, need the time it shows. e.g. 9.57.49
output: 10.42.42
